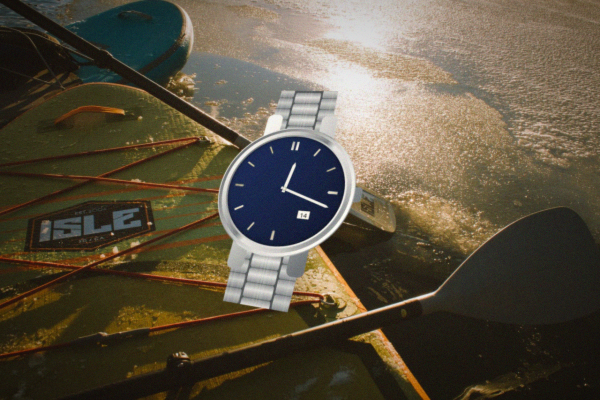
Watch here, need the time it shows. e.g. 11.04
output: 12.18
